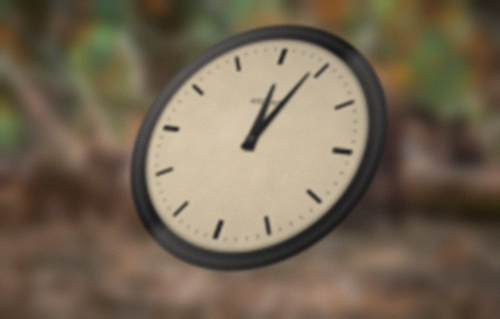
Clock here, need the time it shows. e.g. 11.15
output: 12.04
